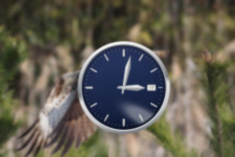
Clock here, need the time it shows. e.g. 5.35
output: 3.02
